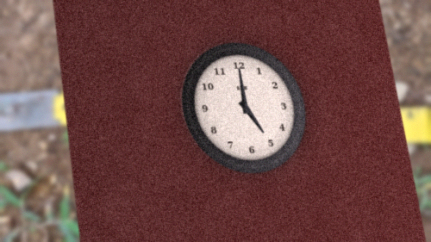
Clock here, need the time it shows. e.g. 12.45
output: 5.00
